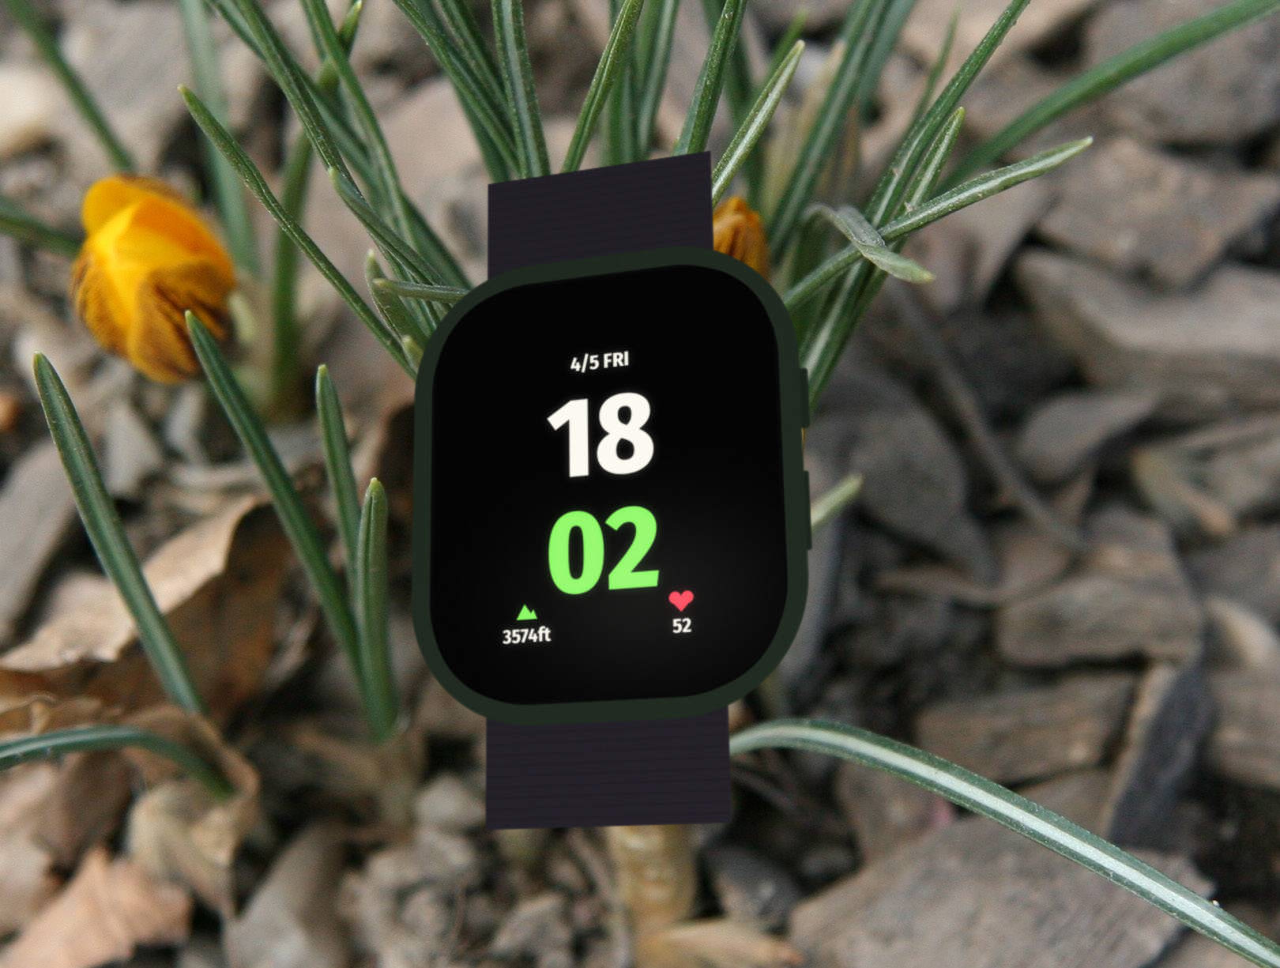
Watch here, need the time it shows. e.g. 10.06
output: 18.02
